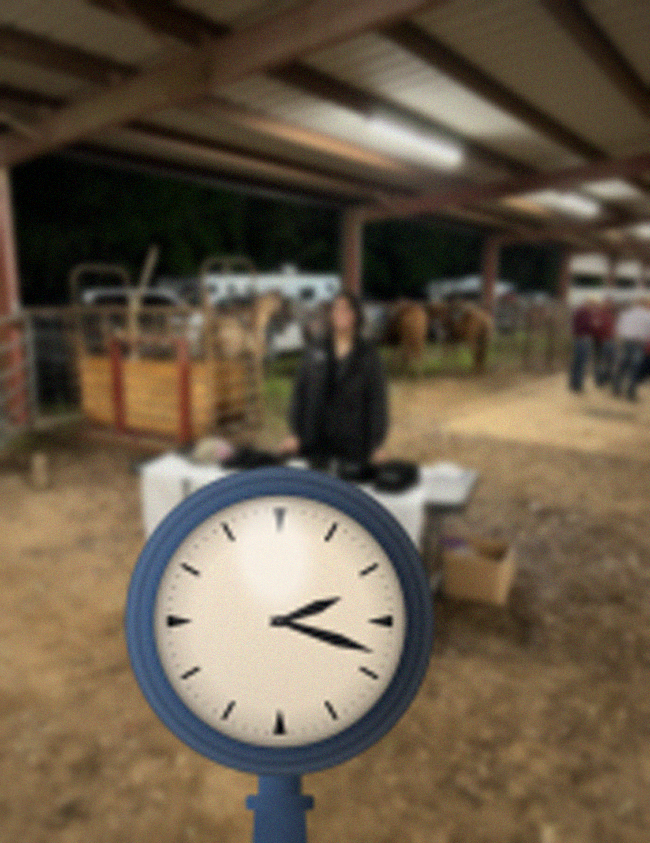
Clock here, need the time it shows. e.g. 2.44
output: 2.18
